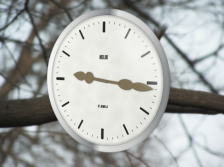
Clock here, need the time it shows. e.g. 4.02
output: 9.16
